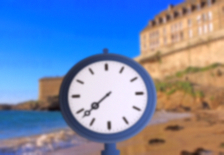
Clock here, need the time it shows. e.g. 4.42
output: 7.38
